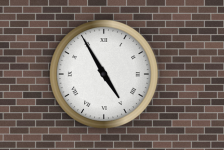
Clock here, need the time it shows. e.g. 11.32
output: 4.55
